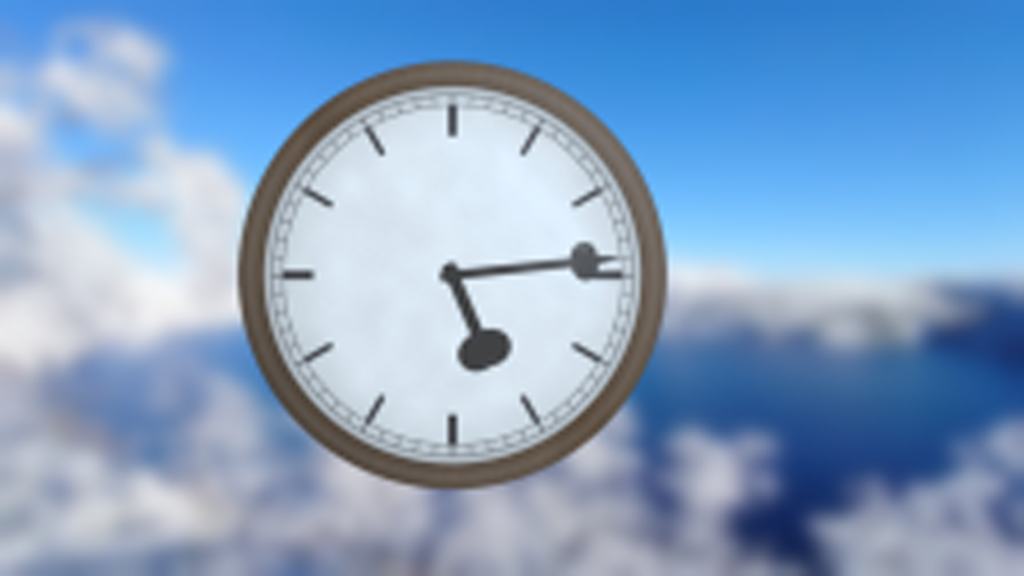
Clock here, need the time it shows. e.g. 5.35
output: 5.14
